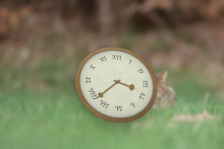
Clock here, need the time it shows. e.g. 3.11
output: 3.38
